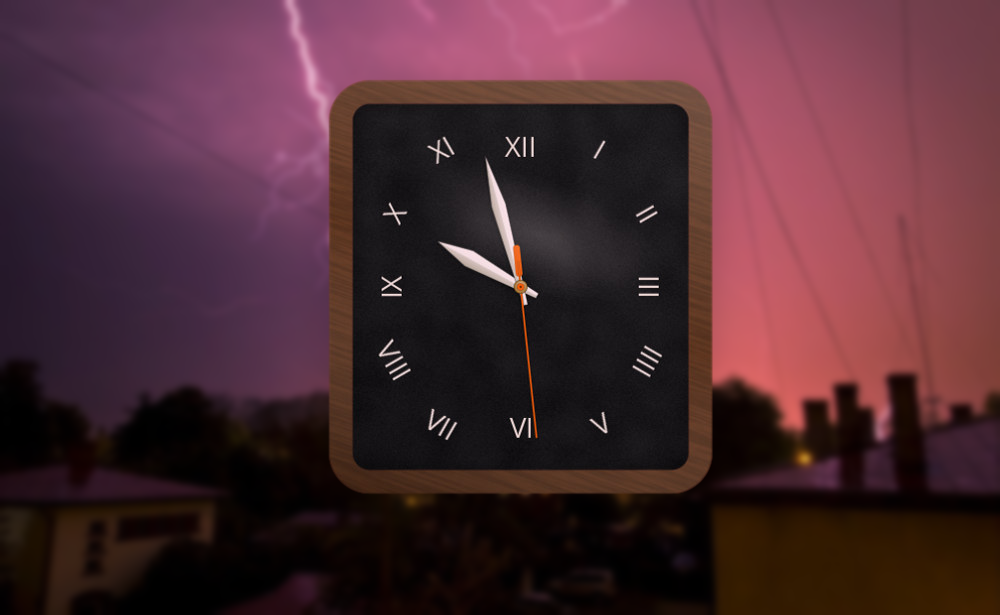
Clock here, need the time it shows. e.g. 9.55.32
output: 9.57.29
